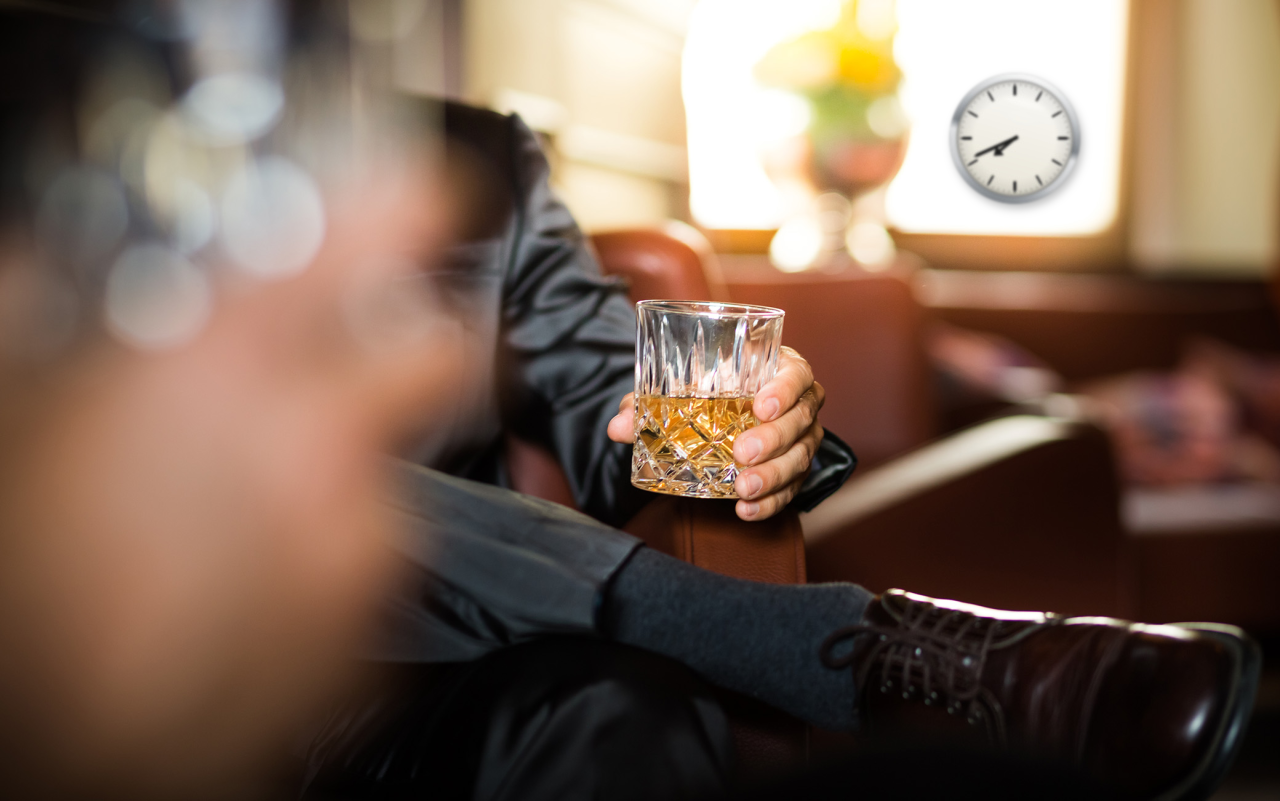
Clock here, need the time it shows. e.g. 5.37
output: 7.41
